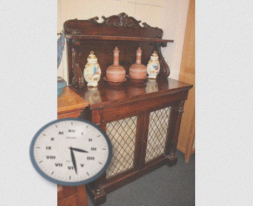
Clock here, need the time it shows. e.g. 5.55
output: 3.28
